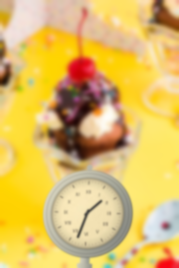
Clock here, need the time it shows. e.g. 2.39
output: 1.33
